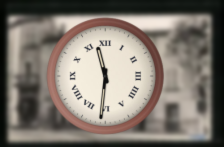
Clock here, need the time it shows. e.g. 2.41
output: 11.31
